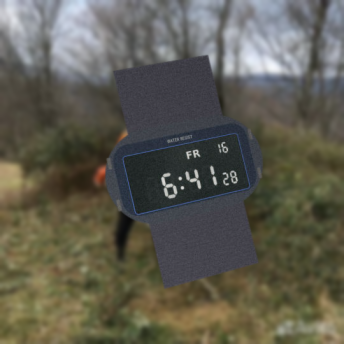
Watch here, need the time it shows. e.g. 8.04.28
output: 6.41.28
